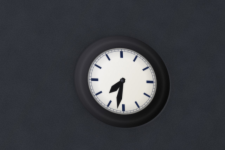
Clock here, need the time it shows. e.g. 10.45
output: 7.32
